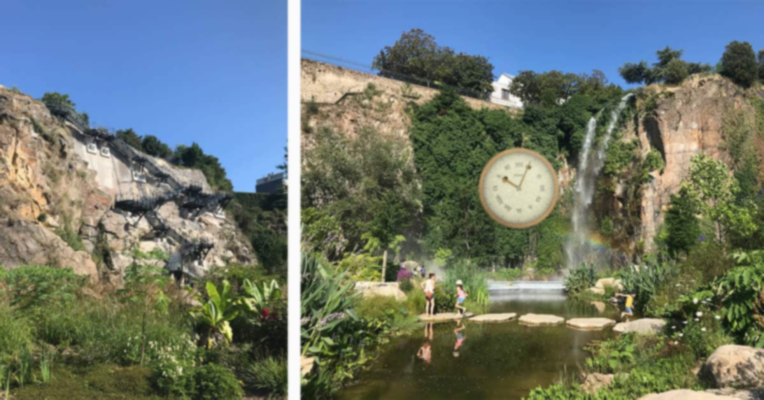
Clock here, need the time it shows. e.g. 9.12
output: 10.04
